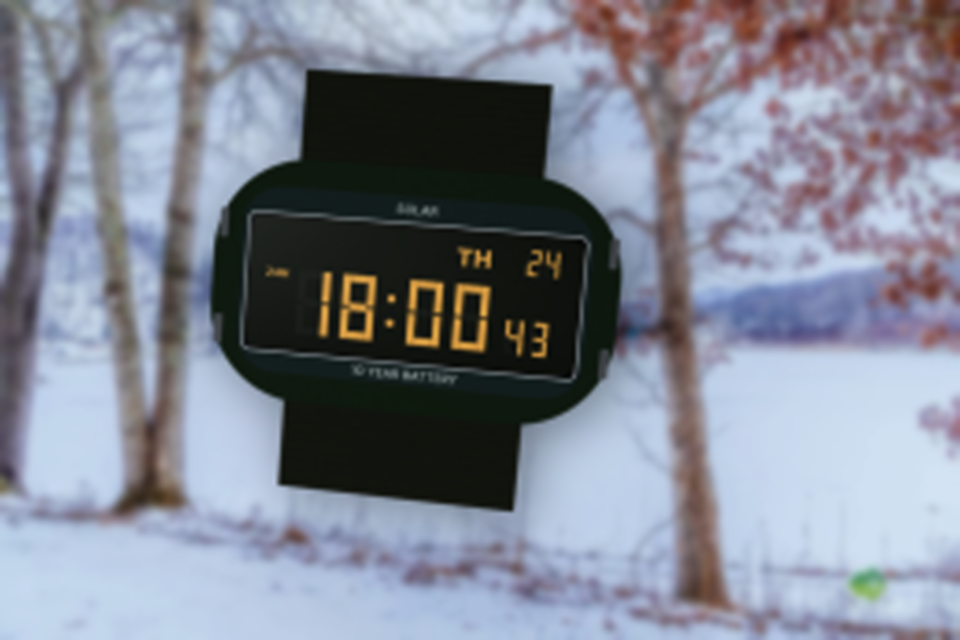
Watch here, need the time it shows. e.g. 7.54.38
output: 18.00.43
